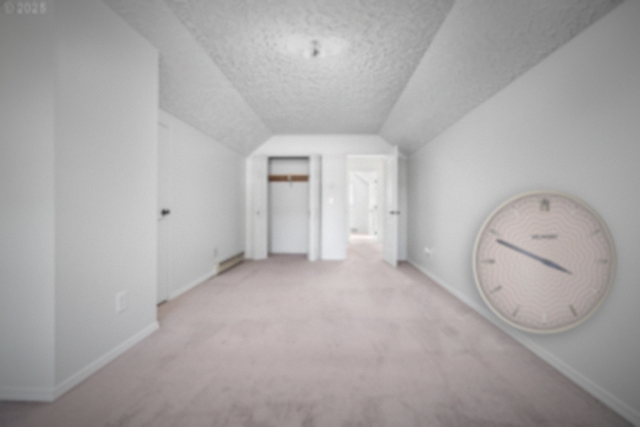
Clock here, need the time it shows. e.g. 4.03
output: 3.49
